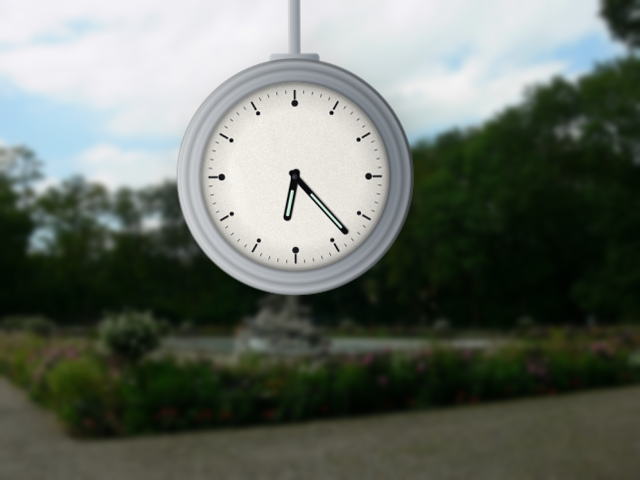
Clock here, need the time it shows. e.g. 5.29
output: 6.23
